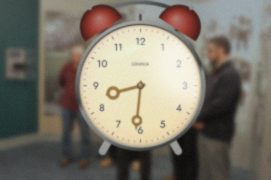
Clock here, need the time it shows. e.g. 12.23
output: 8.31
